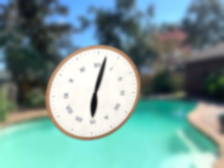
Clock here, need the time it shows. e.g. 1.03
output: 6.02
